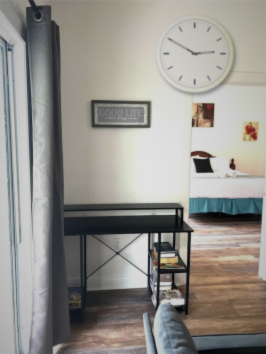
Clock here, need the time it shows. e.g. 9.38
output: 2.50
